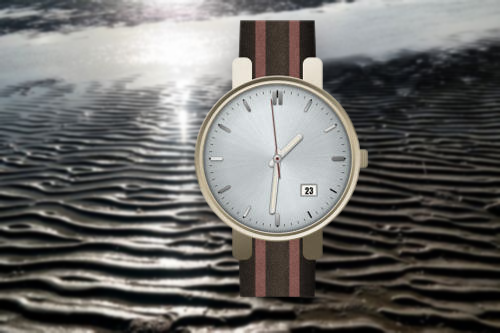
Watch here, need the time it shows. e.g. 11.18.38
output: 1.30.59
